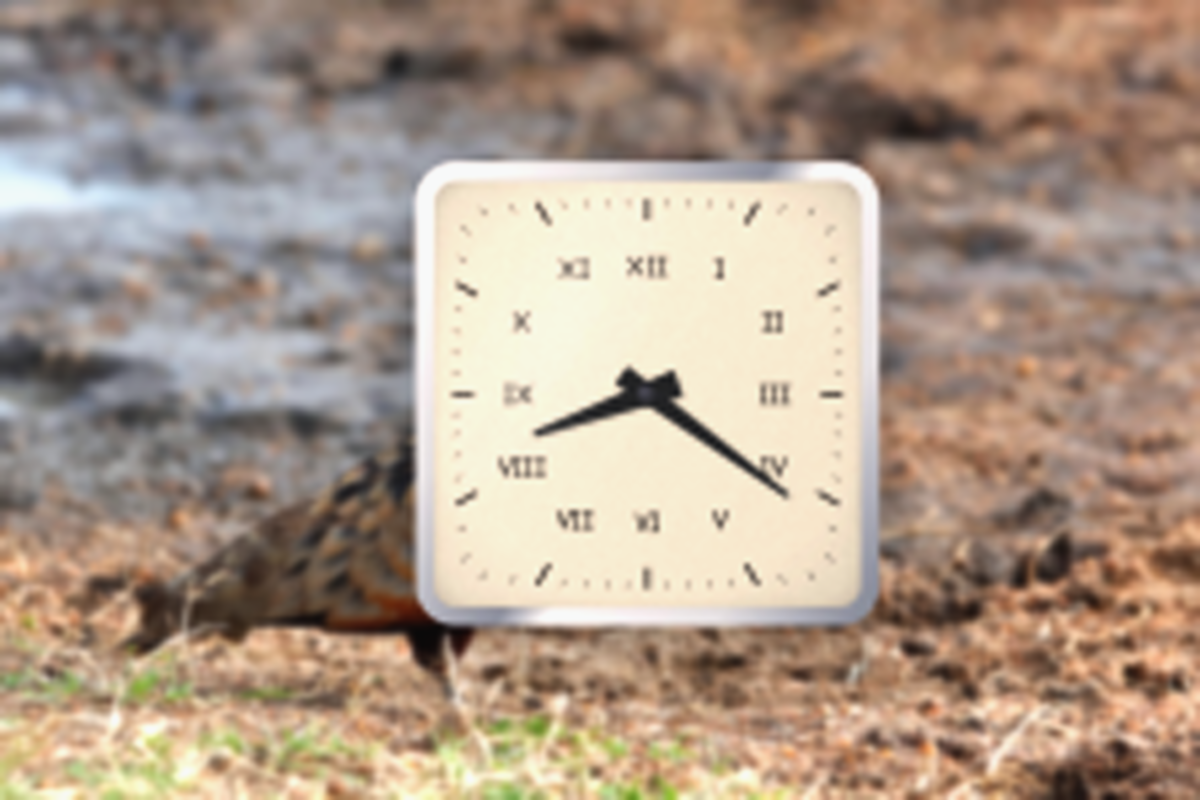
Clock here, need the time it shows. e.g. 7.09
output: 8.21
